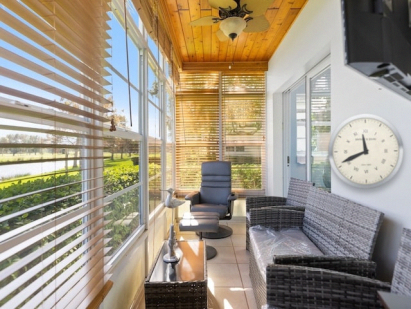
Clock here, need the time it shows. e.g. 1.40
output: 11.41
